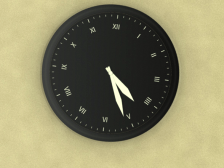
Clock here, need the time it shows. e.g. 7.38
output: 4.26
